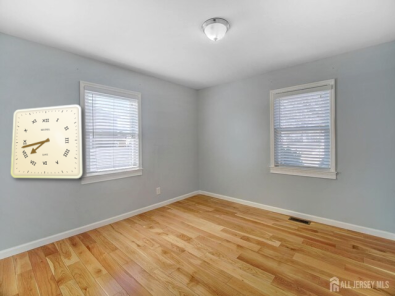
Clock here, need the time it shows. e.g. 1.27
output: 7.43
